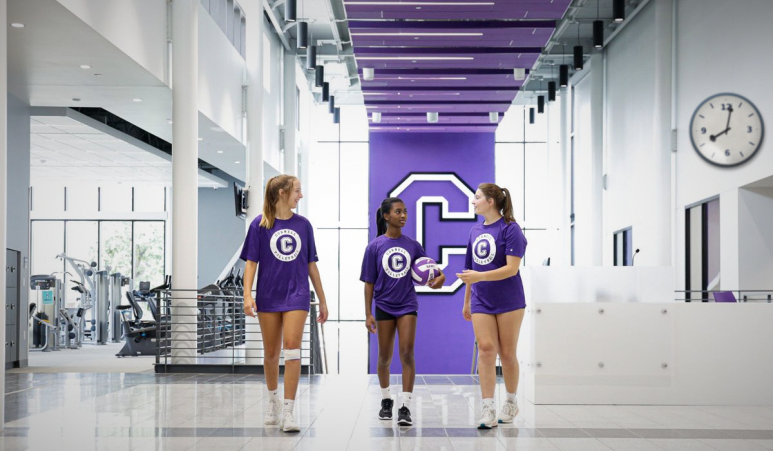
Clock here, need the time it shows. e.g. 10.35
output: 8.02
